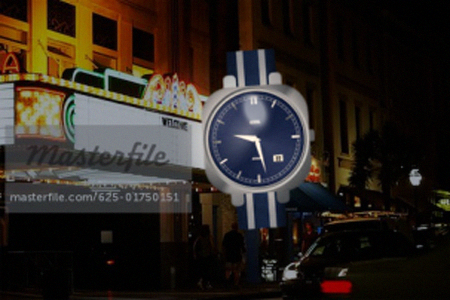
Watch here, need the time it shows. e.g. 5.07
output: 9.28
